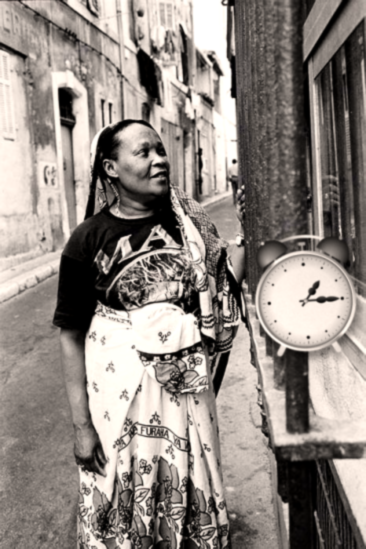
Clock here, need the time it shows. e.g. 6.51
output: 1.15
